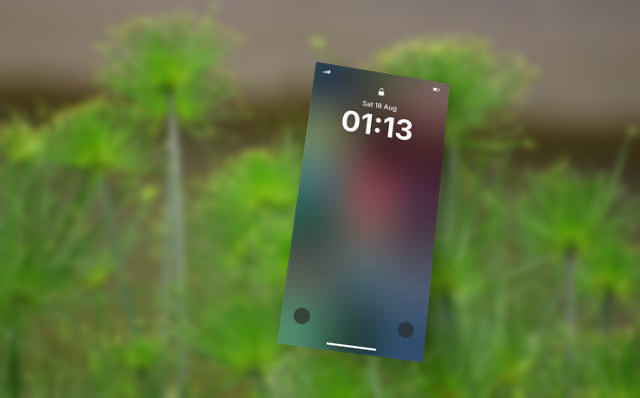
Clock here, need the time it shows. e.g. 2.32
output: 1.13
